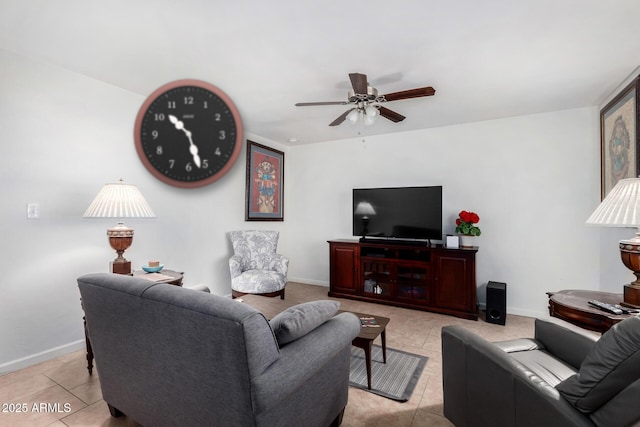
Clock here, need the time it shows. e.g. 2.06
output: 10.27
